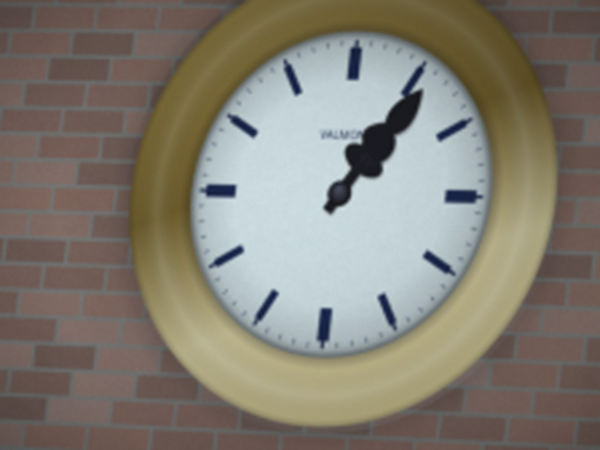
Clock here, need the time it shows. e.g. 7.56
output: 1.06
